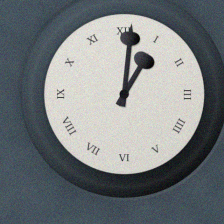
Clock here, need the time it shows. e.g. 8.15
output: 1.01
